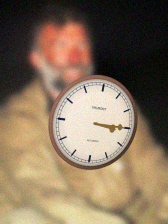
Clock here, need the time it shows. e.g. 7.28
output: 3.15
